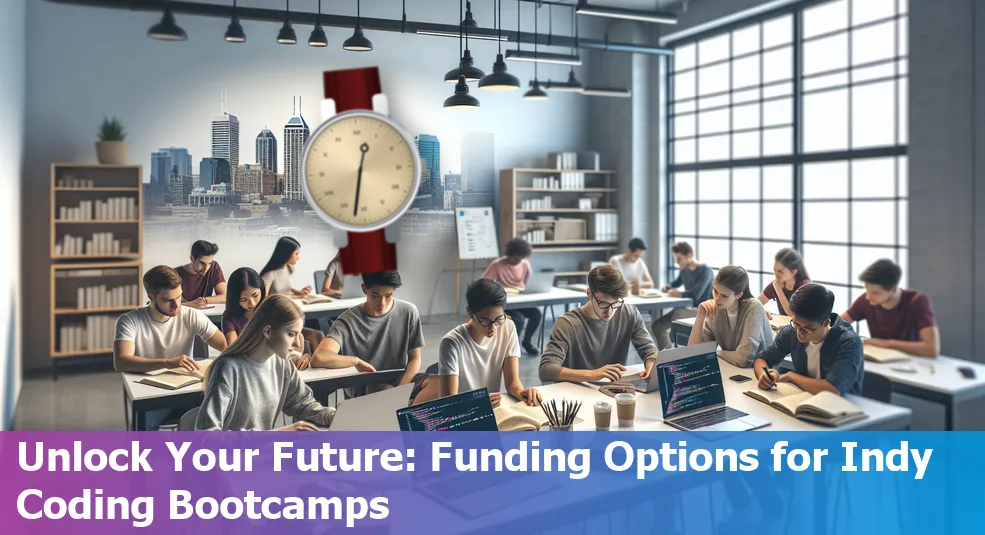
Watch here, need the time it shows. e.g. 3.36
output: 12.32
